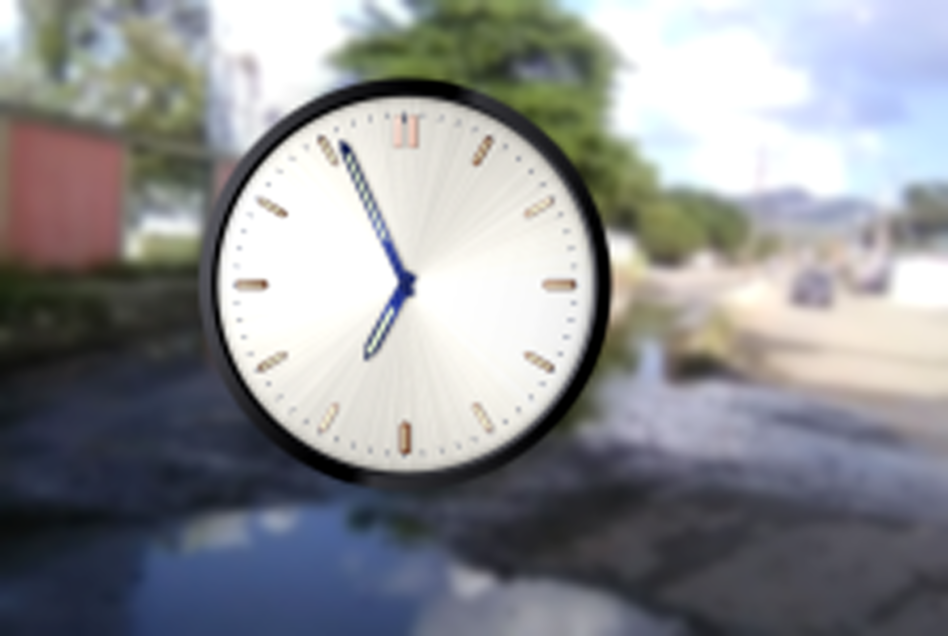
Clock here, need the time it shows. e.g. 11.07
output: 6.56
